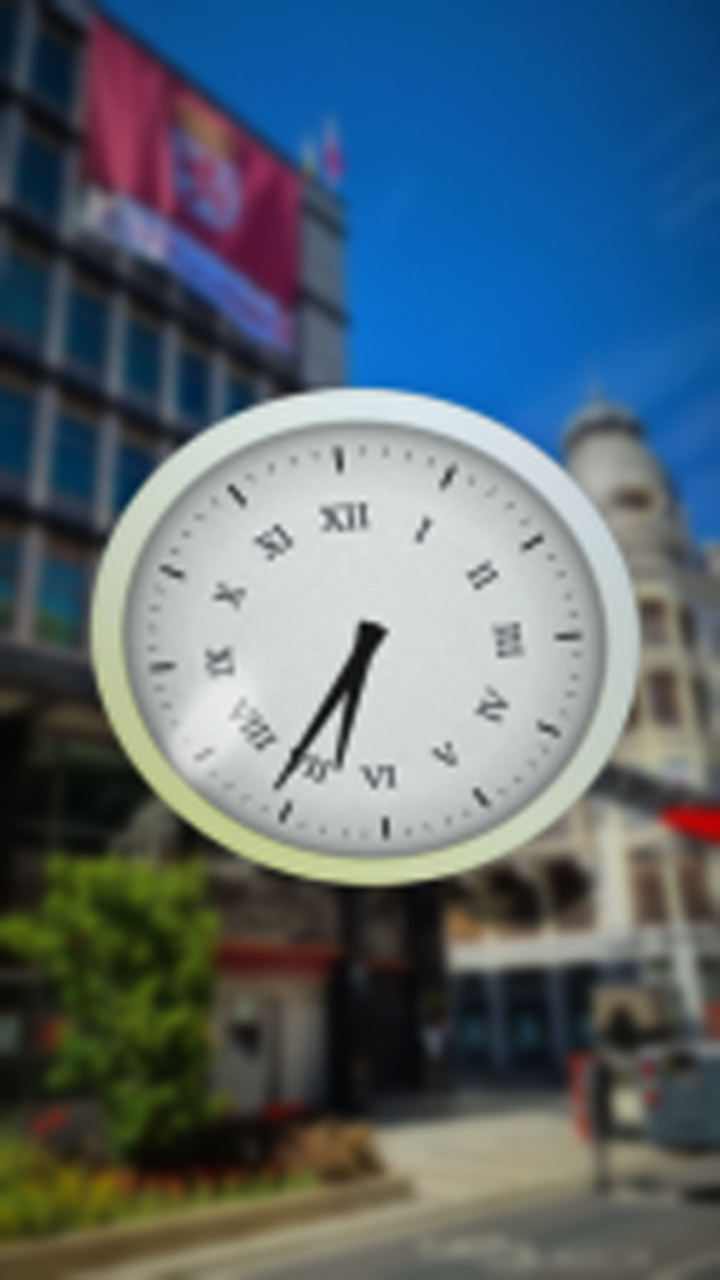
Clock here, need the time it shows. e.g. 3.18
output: 6.36
